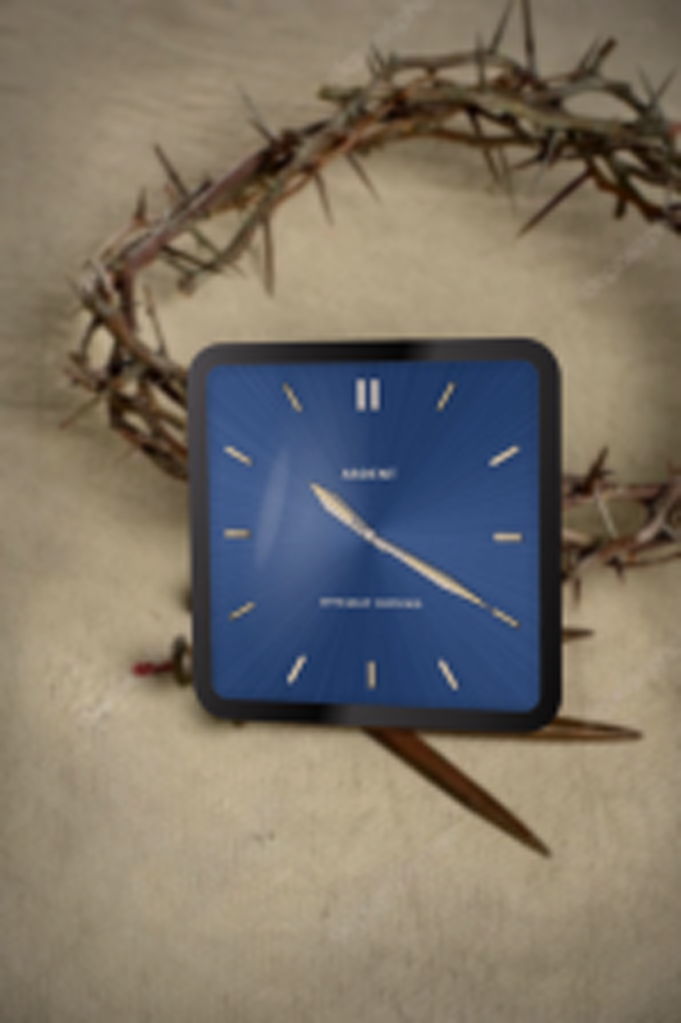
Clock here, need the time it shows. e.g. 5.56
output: 10.20
